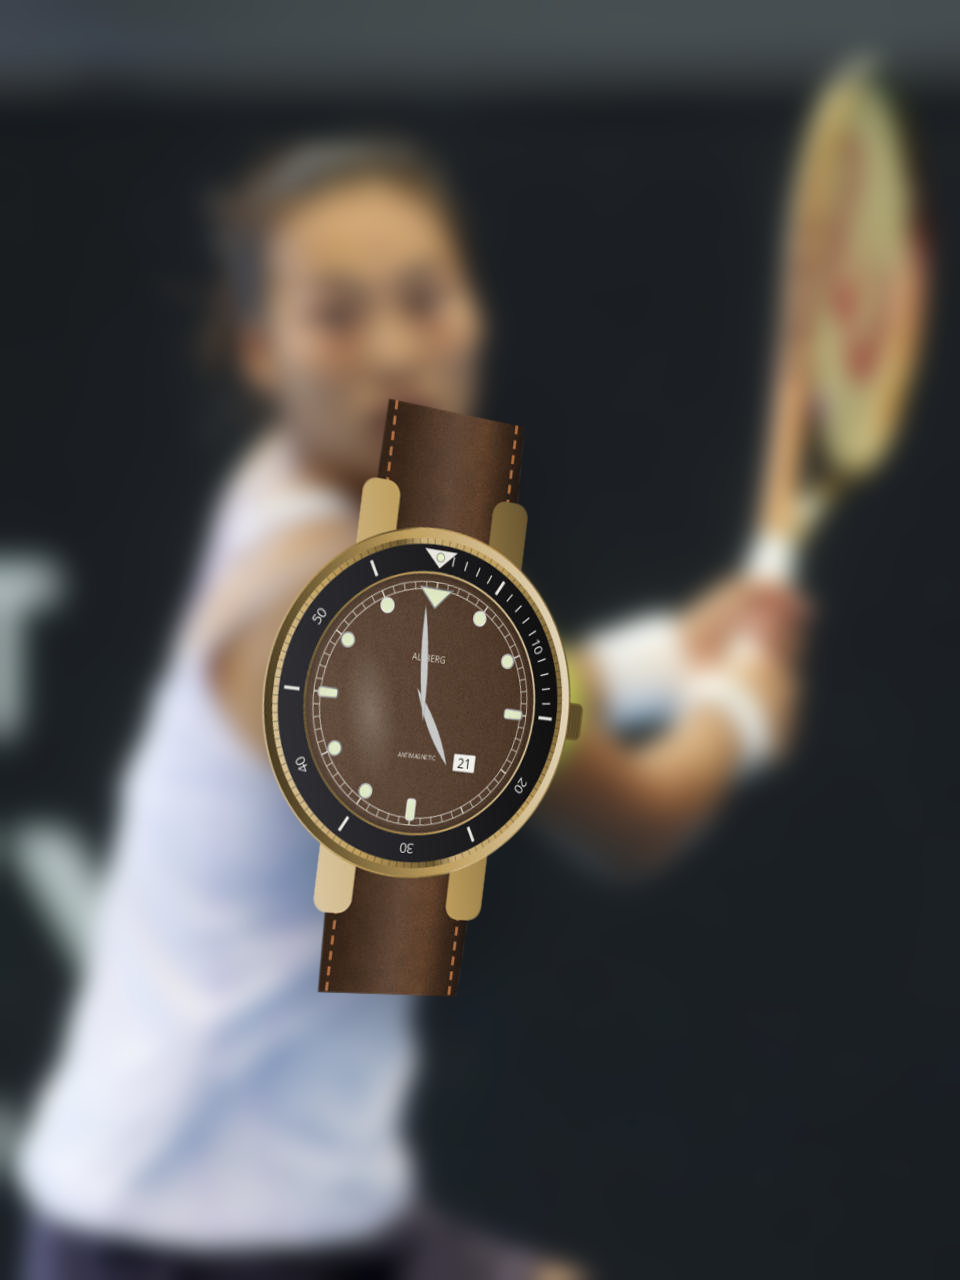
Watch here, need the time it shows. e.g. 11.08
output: 4.59
